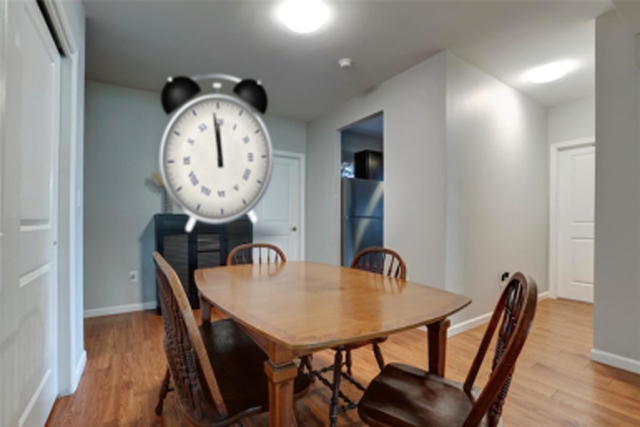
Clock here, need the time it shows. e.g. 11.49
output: 11.59
